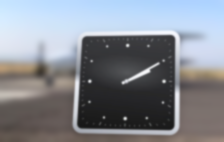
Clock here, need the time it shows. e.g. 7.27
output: 2.10
